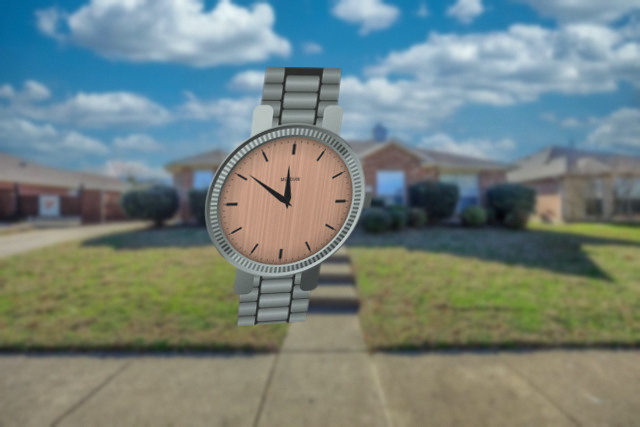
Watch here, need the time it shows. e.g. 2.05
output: 11.51
